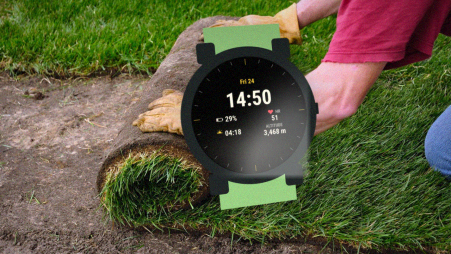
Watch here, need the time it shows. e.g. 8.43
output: 14.50
